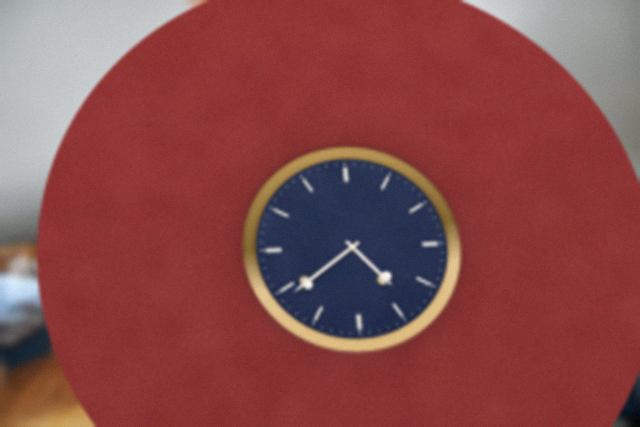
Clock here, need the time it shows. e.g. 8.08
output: 4.39
